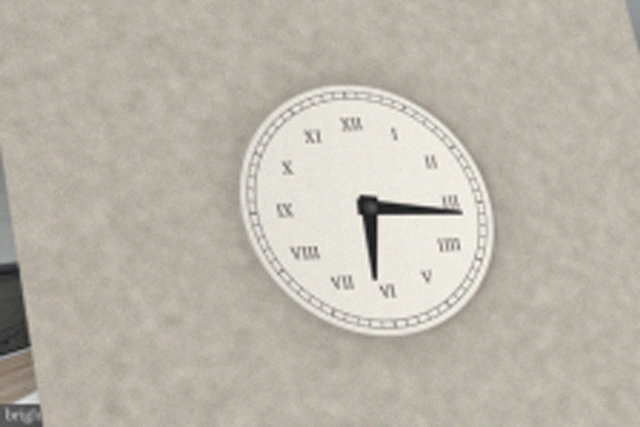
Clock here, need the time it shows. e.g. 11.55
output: 6.16
